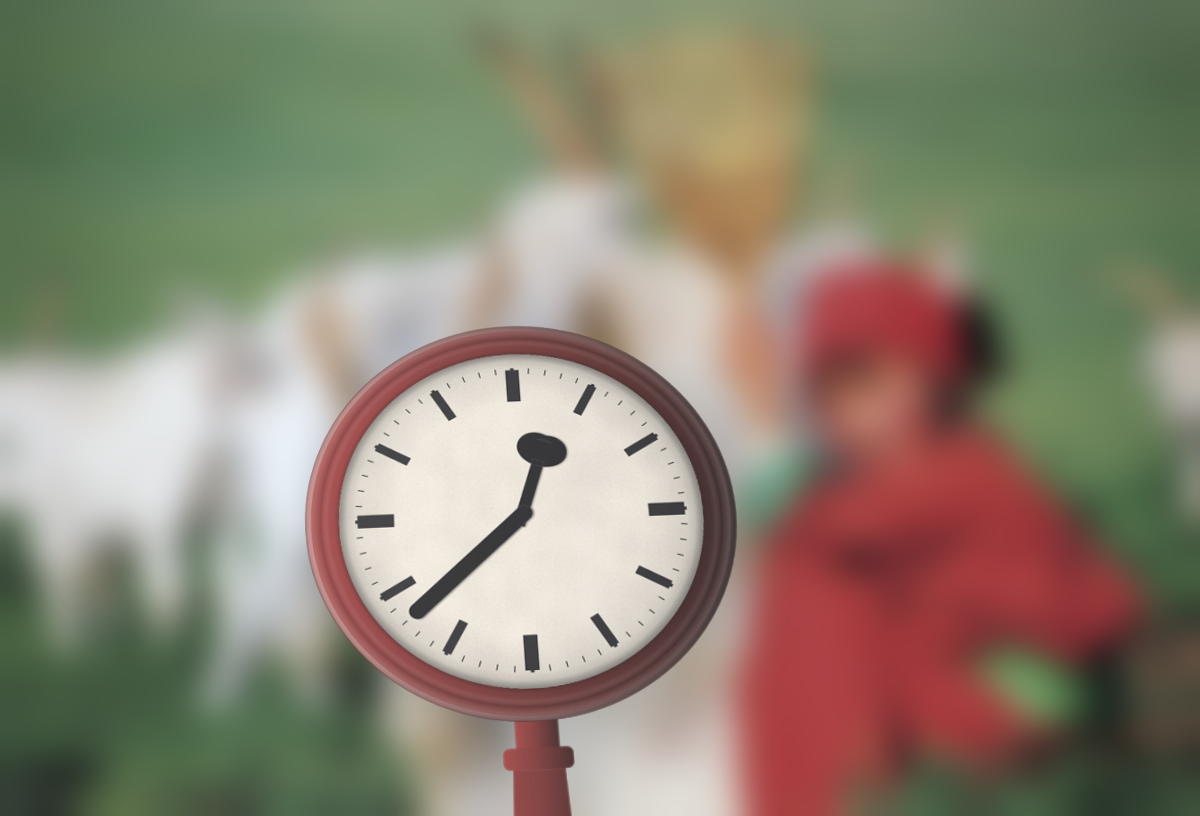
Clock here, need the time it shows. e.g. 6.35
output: 12.38
